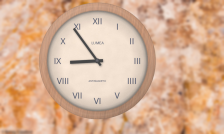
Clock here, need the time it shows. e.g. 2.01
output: 8.54
